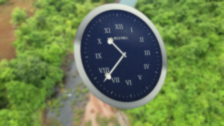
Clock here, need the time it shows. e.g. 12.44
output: 10.38
